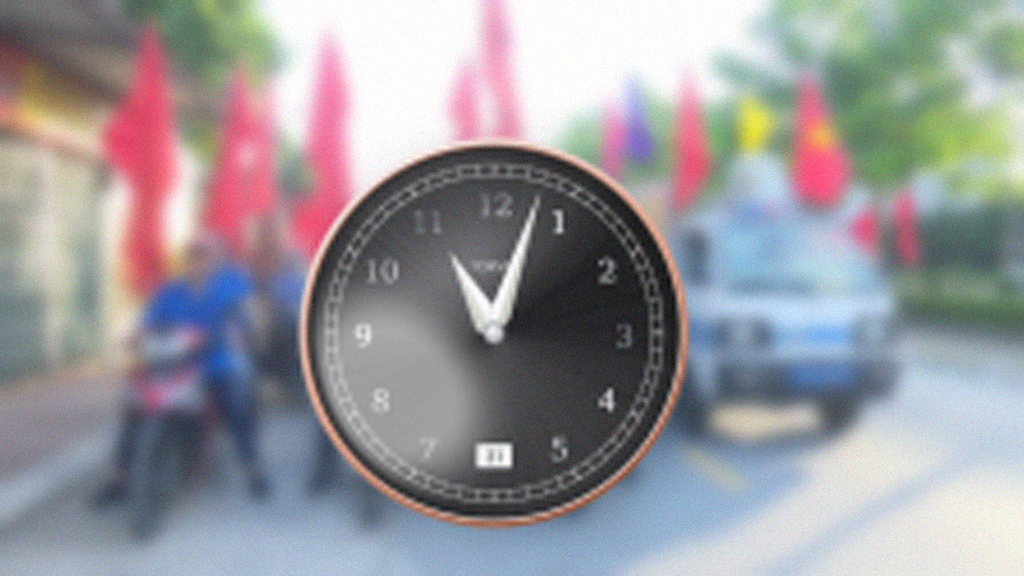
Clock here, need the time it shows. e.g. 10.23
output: 11.03
